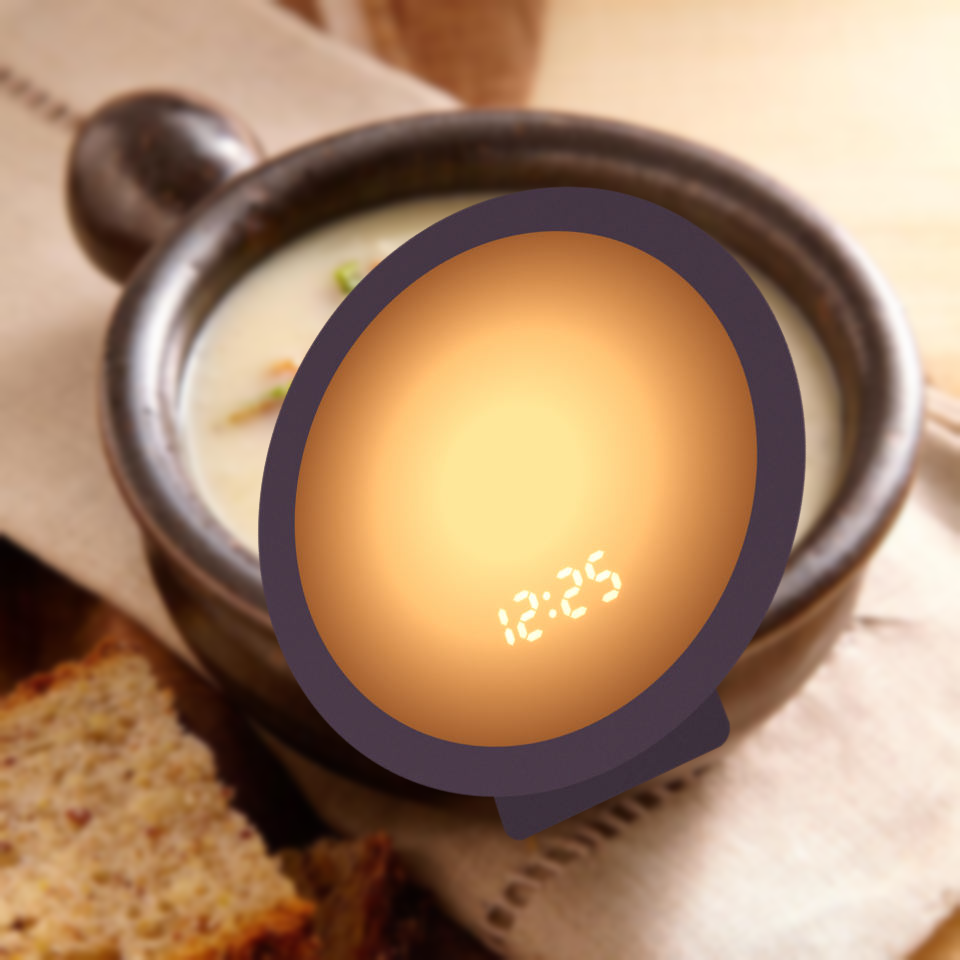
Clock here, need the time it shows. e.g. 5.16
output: 12.25
